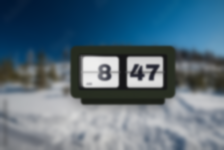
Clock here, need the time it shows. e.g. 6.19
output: 8.47
